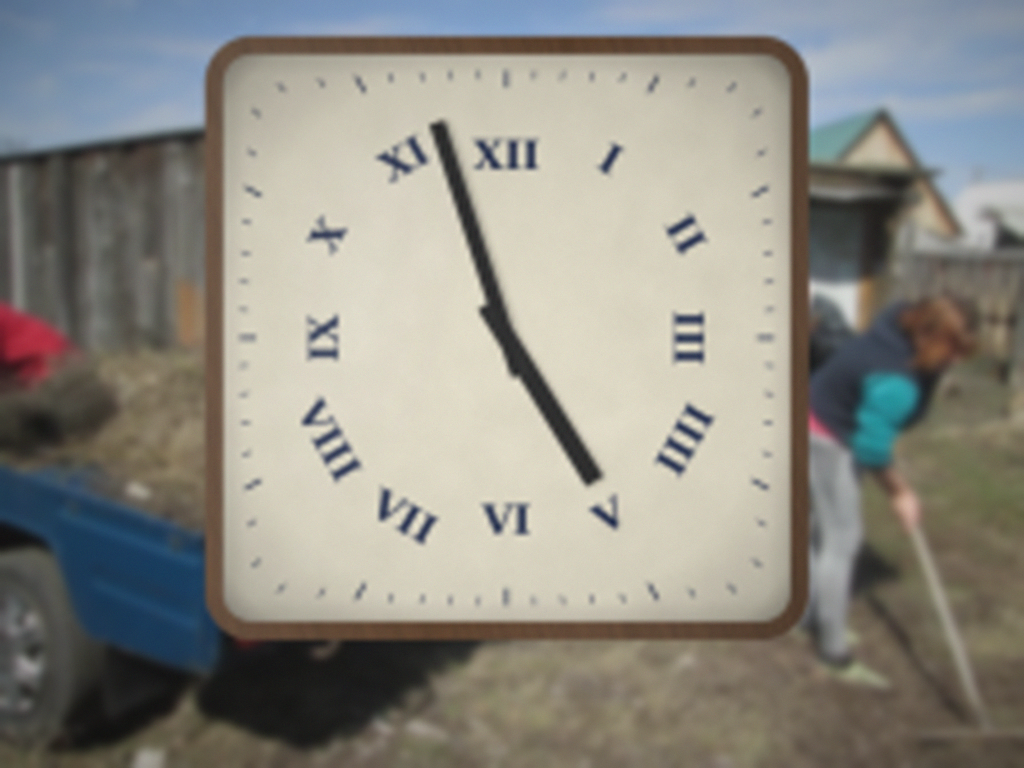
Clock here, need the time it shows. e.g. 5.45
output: 4.57
